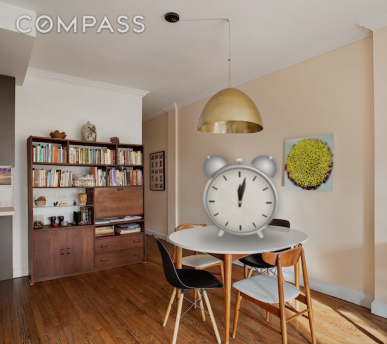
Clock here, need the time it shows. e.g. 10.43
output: 12.02
